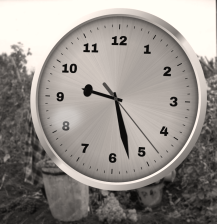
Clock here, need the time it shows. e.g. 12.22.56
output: 9.27.23
